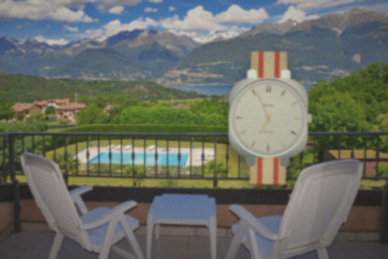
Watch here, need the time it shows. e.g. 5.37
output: 6.56
